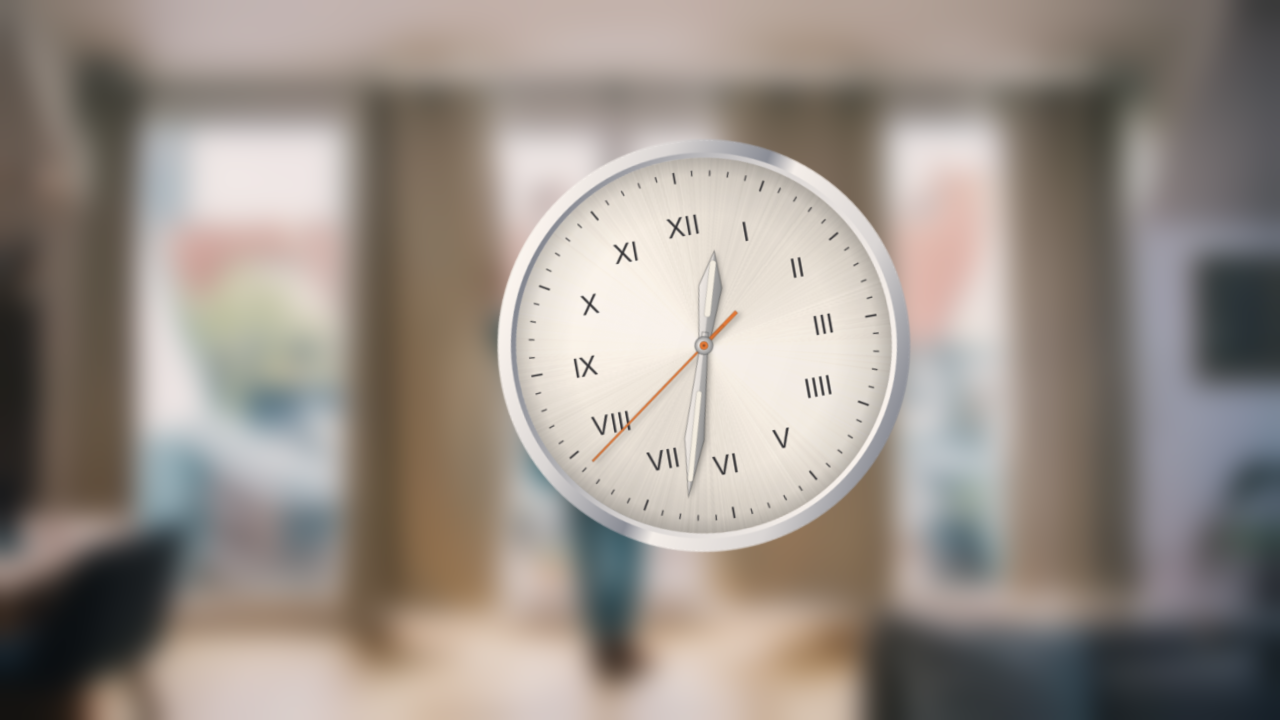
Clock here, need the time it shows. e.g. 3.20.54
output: 12.32.39
